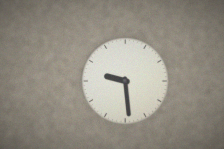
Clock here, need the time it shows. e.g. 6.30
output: 9.29
